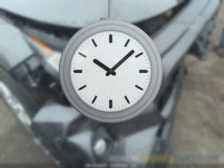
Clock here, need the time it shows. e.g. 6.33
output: 10.08
